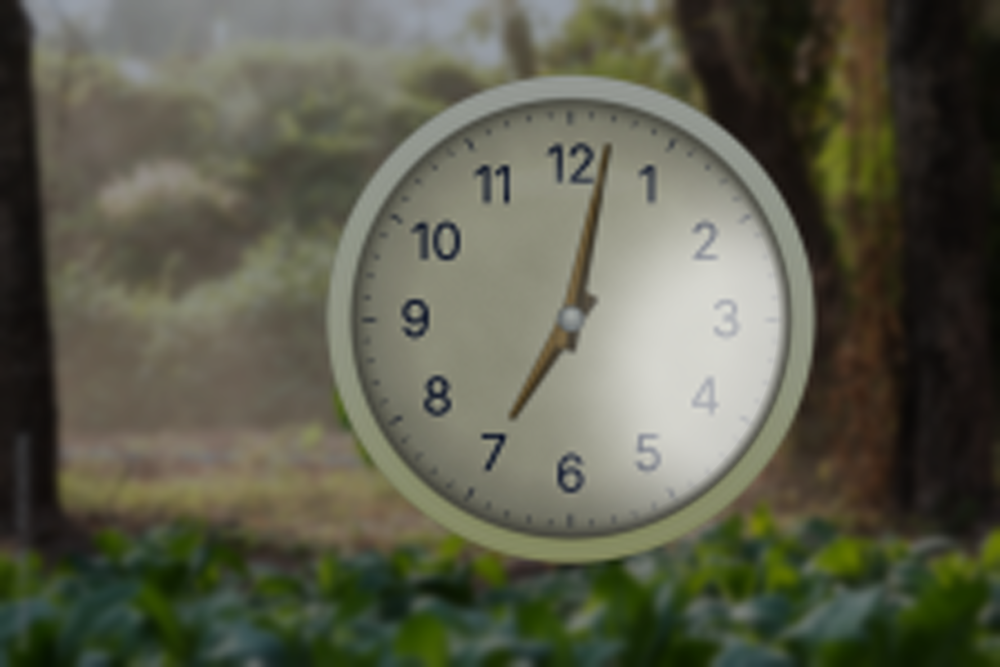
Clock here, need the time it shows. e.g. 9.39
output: 7.02
